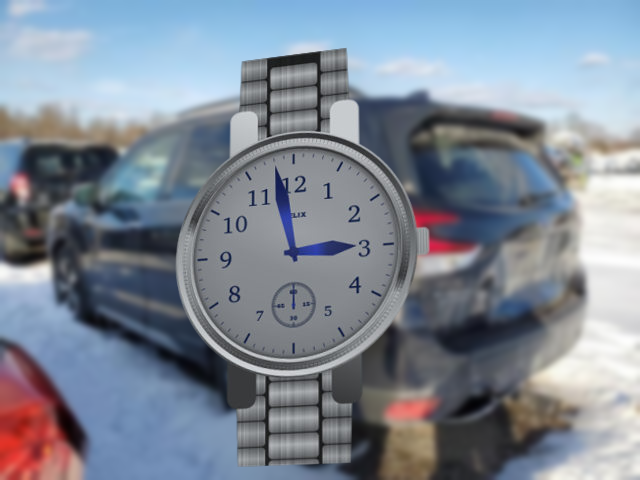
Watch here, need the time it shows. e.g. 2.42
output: 2.58
